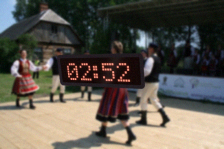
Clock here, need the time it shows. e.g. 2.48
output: 2.52
